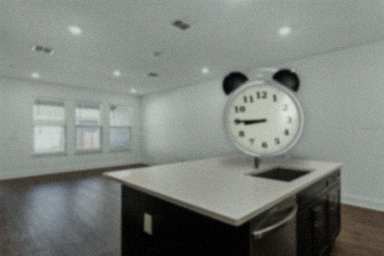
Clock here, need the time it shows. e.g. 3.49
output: 8.45
